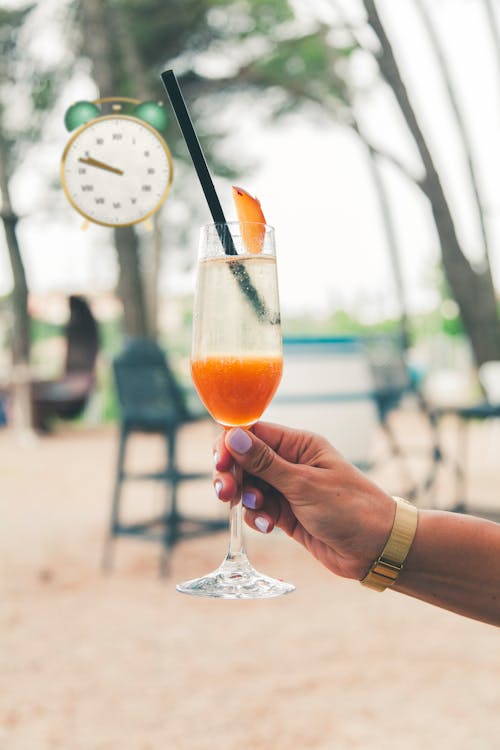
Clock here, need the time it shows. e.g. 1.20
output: 9.48
